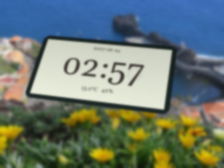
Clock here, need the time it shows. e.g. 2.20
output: 2.57
